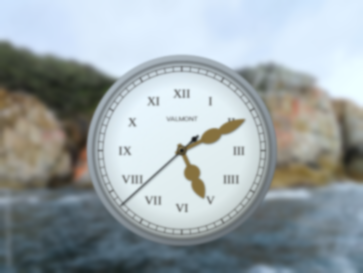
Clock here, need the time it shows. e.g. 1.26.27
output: 5.10.38
